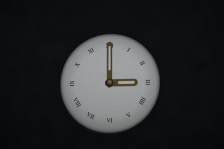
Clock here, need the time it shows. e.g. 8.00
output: 3.00
